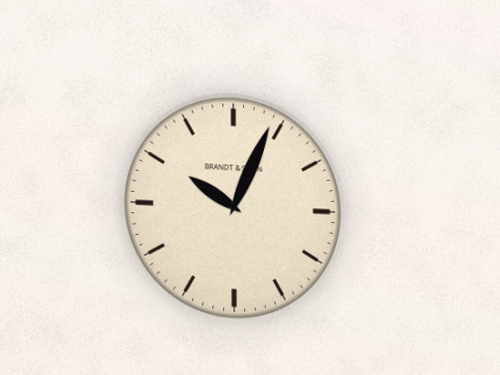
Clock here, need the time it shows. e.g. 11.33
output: 10.04
